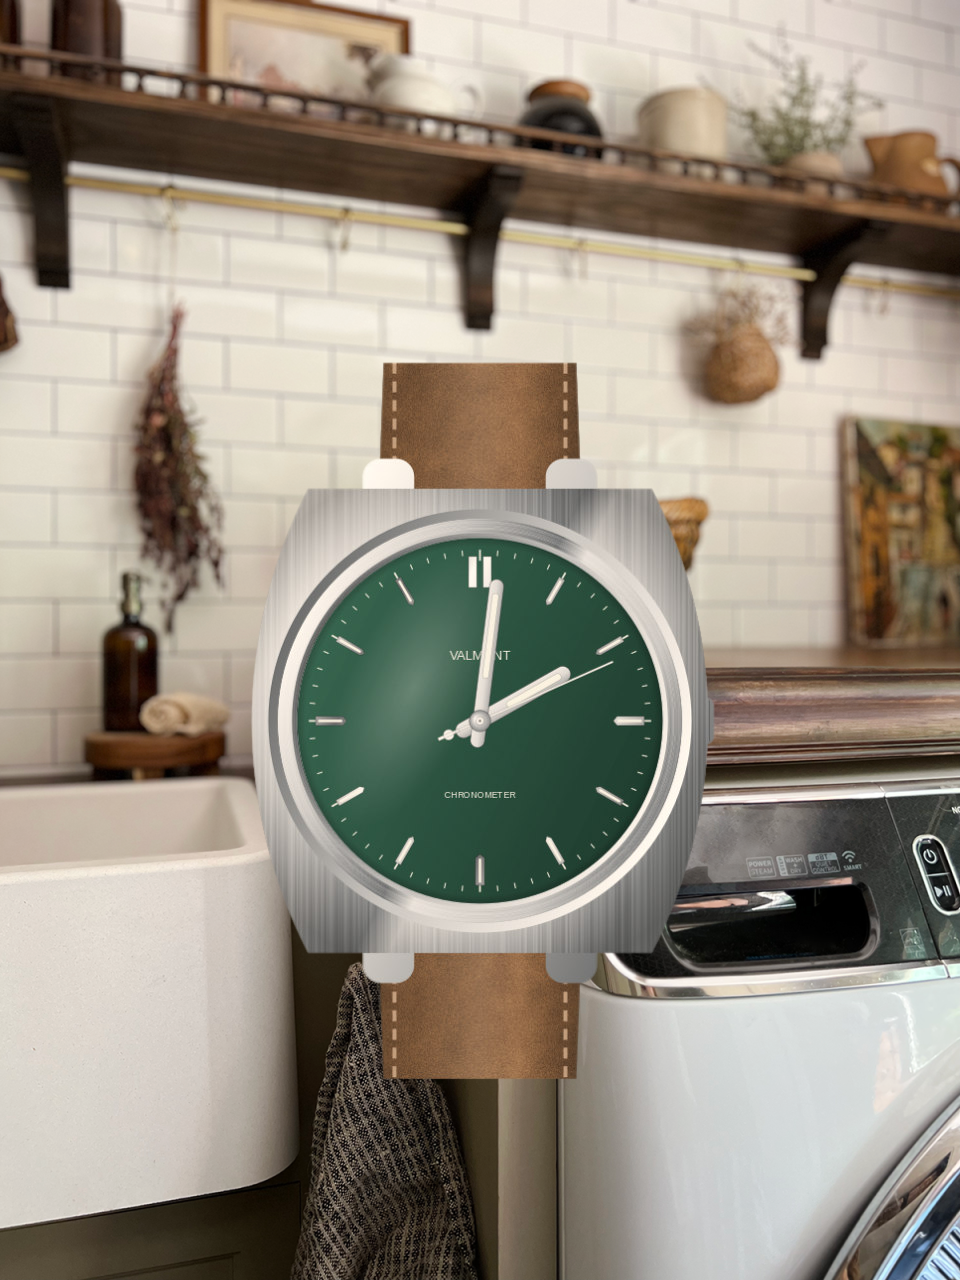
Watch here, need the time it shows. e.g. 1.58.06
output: 2.01.11
